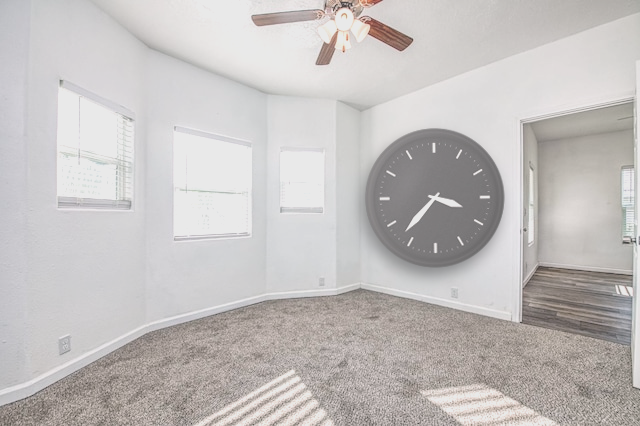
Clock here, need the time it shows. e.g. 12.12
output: 3.37
